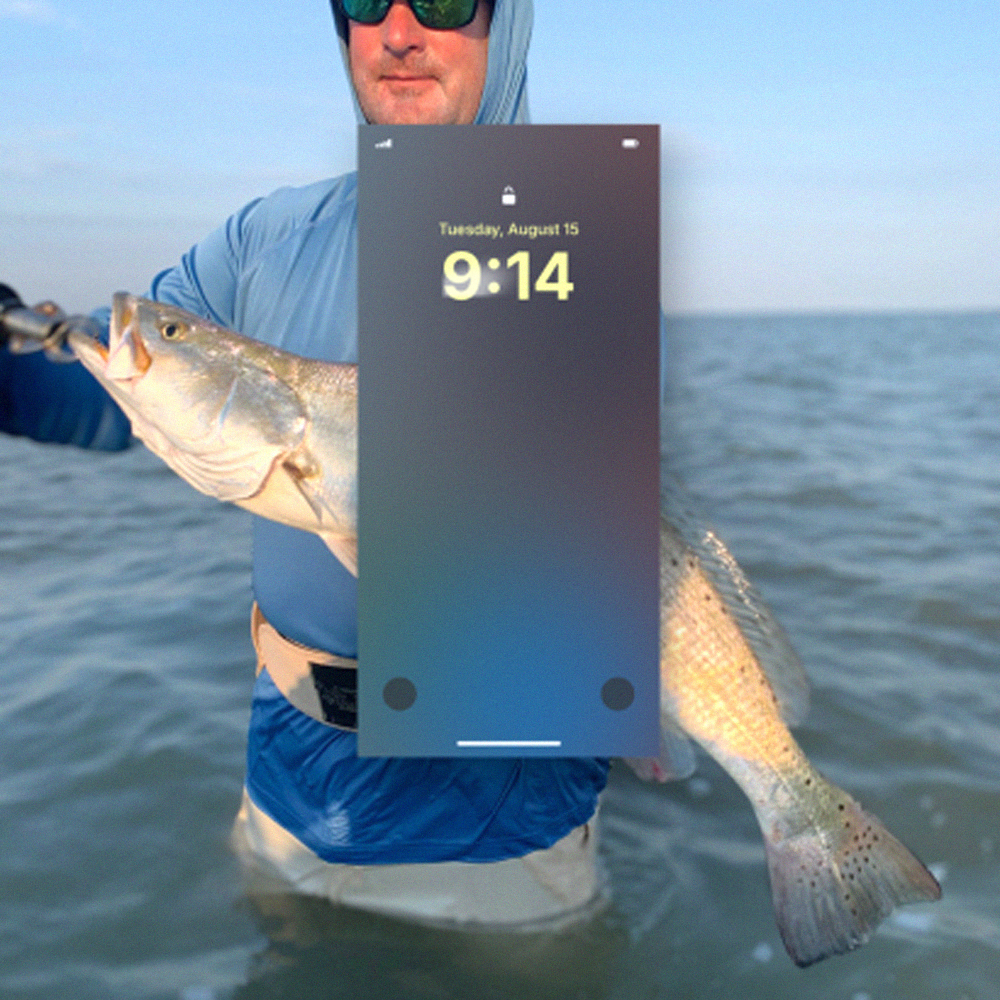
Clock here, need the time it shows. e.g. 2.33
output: 9.14
